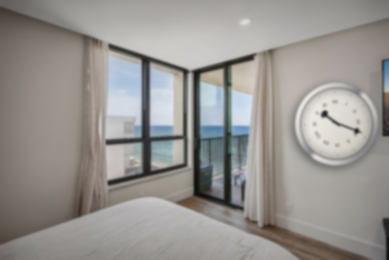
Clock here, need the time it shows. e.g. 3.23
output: 10.19
